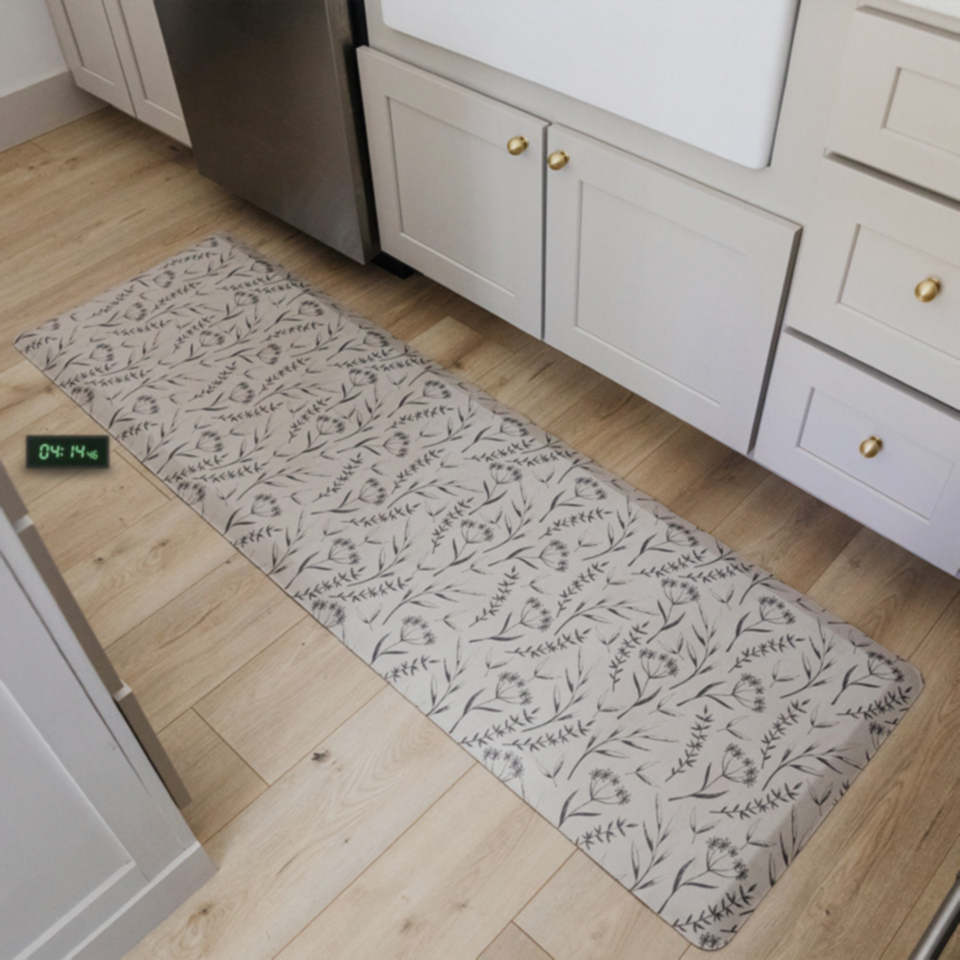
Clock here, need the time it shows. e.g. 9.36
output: 4.14
